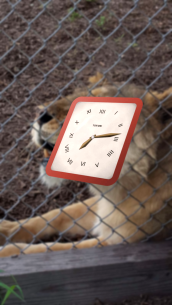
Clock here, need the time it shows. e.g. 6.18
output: 7.13
